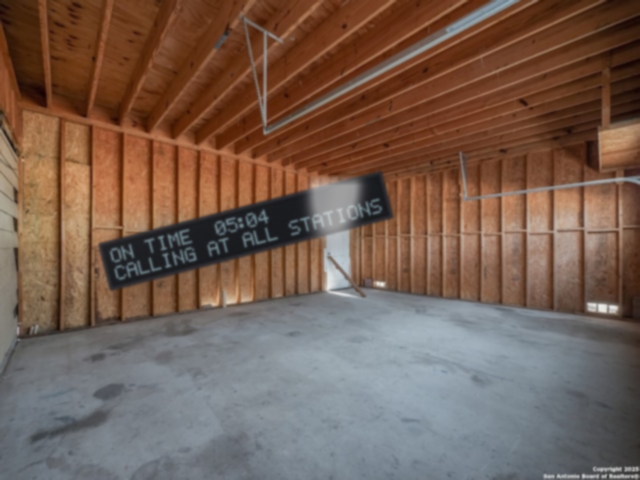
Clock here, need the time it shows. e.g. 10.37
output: 5.04
